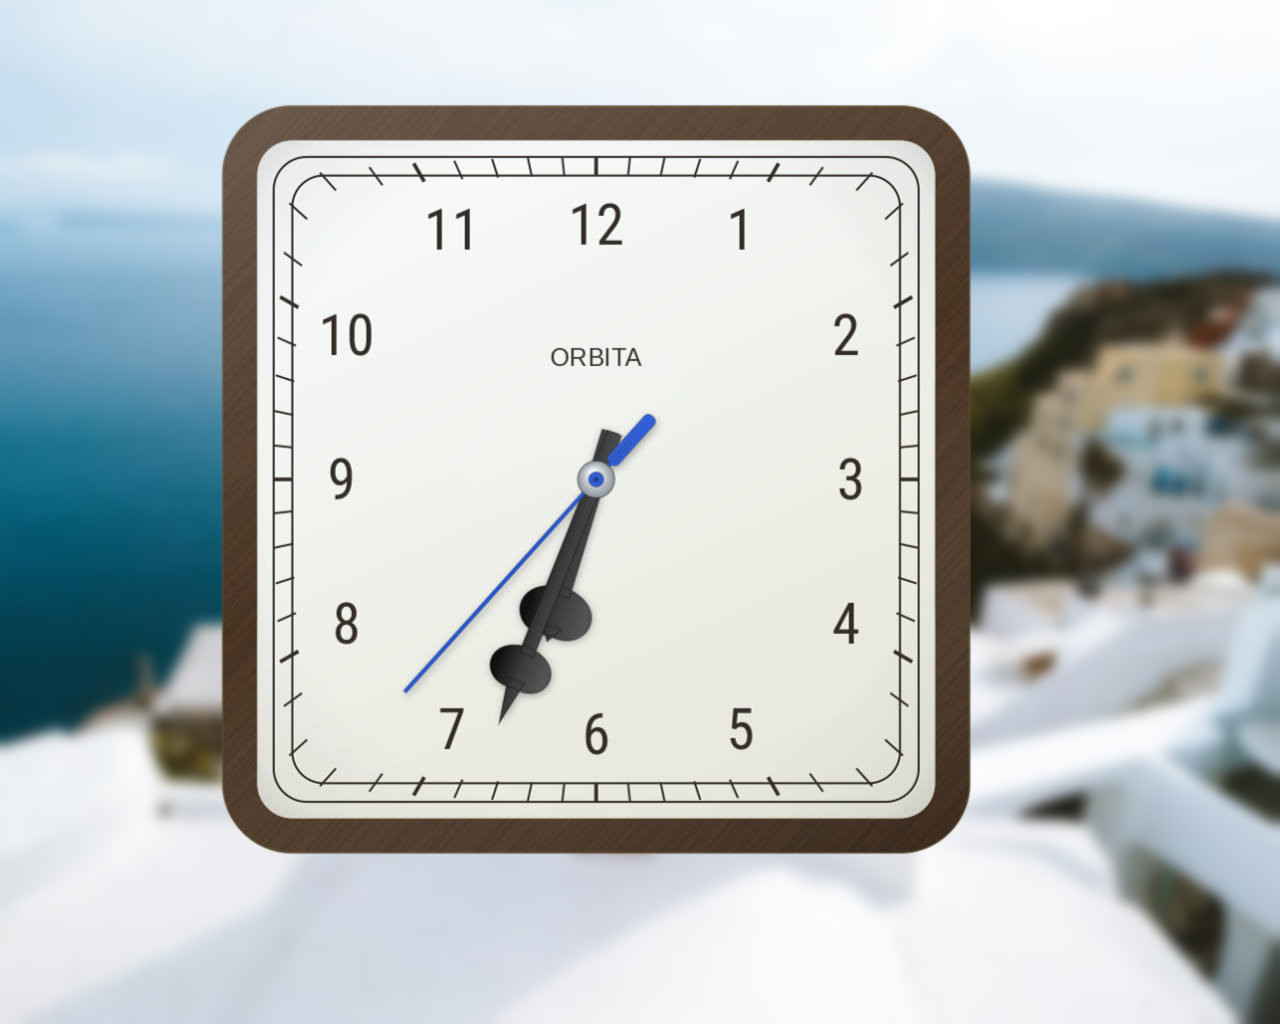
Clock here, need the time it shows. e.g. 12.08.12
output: 6.33.37
